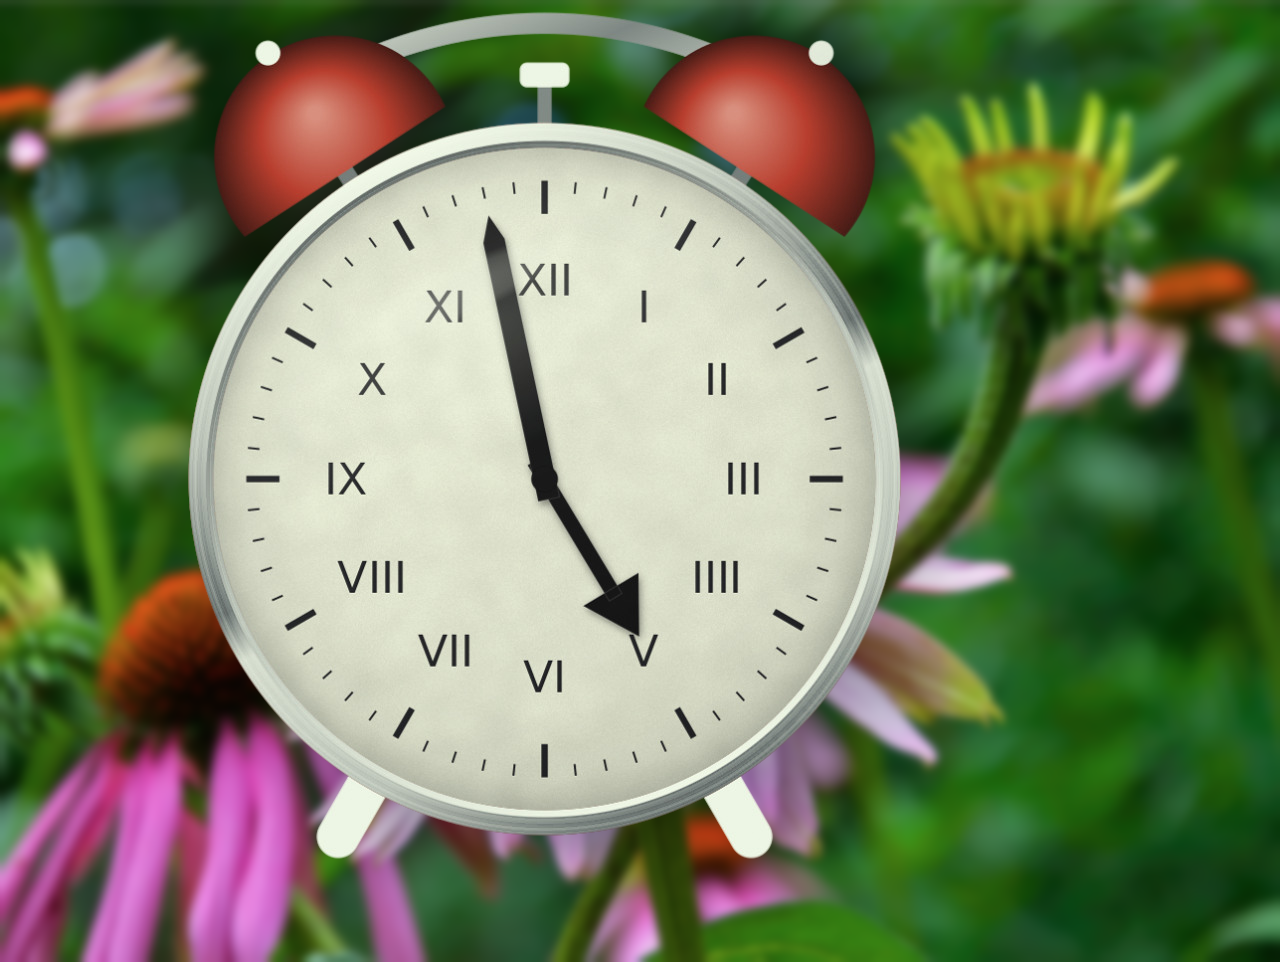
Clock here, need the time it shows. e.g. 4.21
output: 4.58
